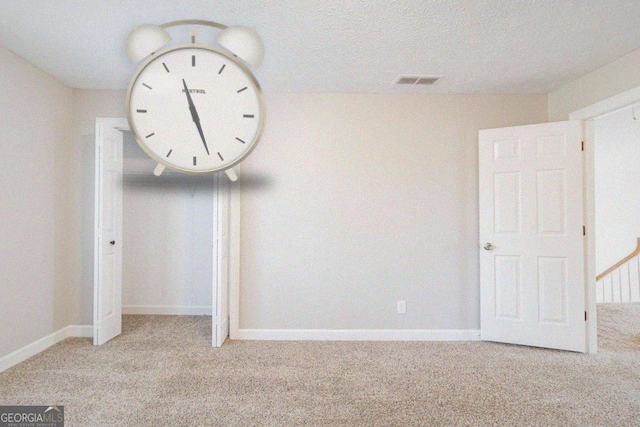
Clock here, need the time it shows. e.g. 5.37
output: 11.27
